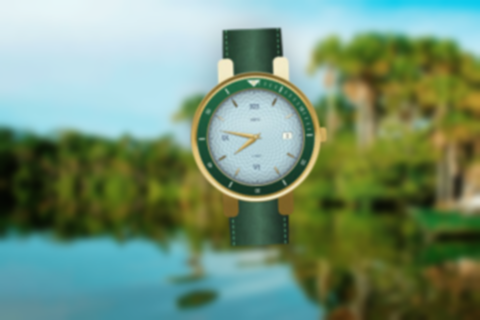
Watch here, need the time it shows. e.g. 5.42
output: 7.47
